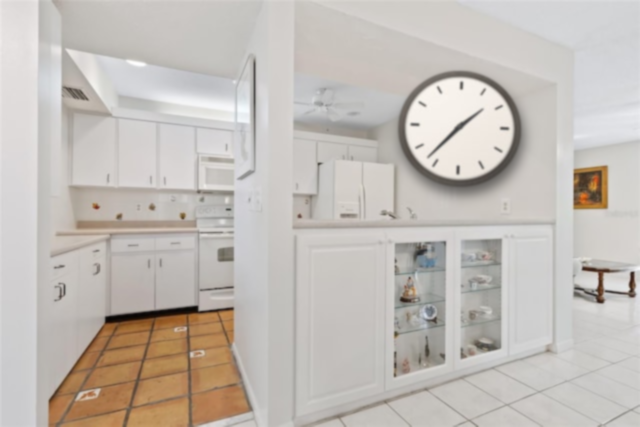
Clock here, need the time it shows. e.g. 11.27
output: 1.37
